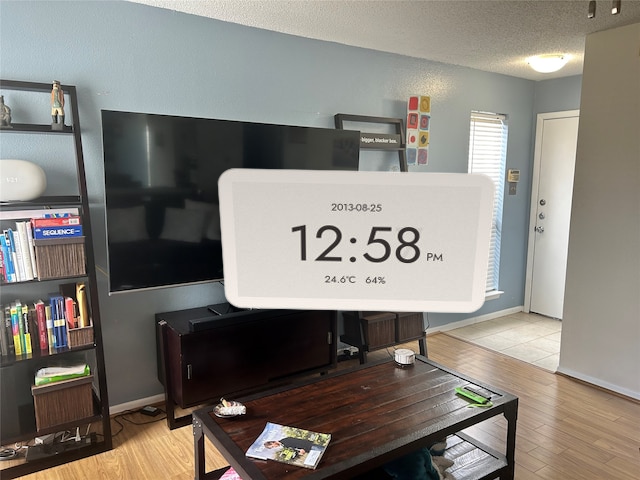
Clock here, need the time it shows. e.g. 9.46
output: 12.58
